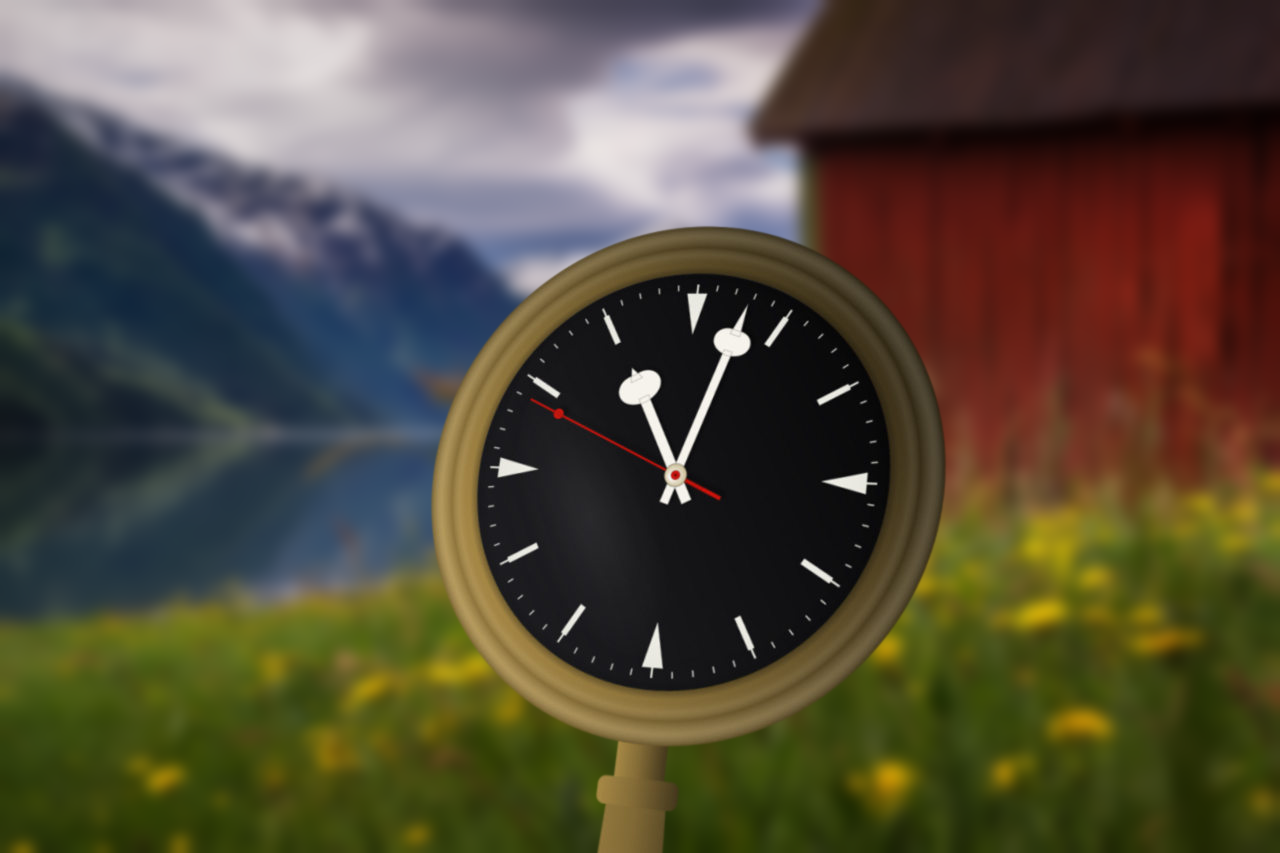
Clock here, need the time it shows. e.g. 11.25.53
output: 11.02.49
